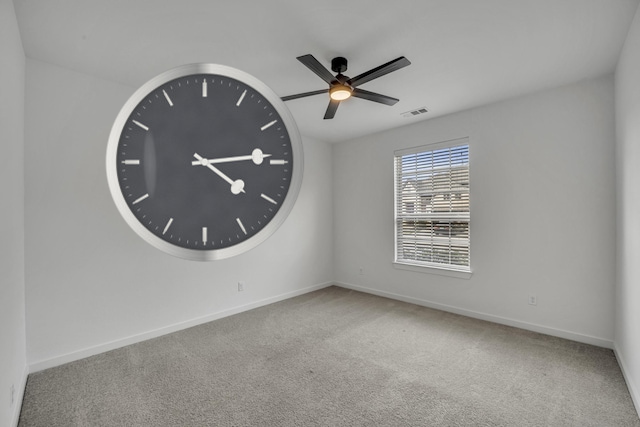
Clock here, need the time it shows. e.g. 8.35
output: 4.14
